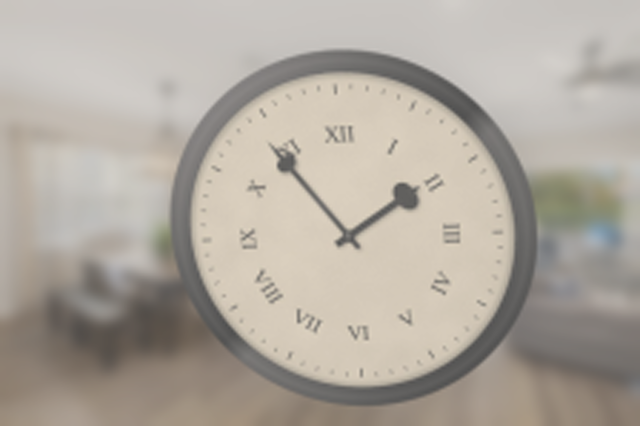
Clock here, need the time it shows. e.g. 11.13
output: 1.54
